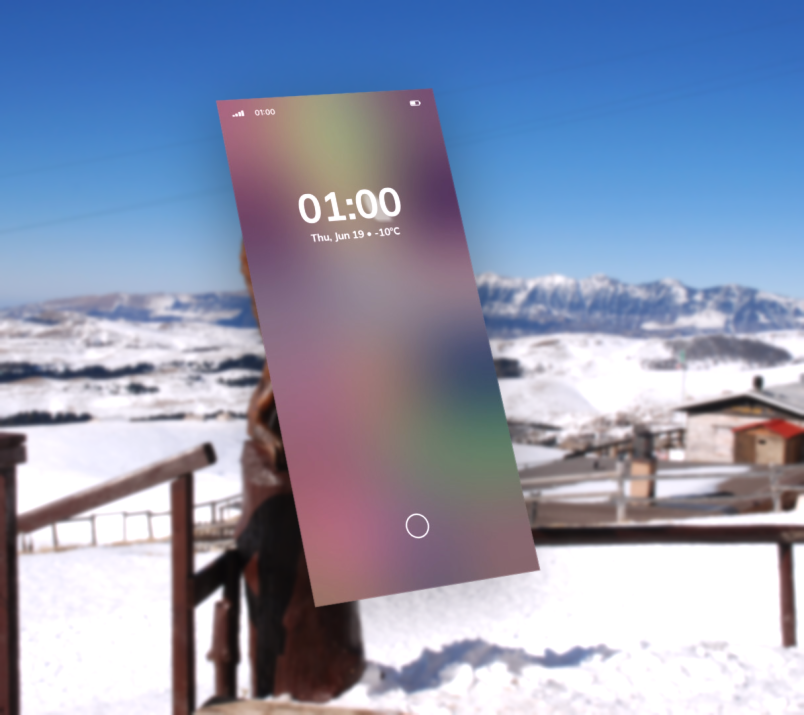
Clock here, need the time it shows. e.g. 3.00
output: 1.00
